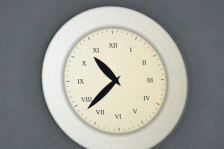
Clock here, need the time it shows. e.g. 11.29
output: 10.38
